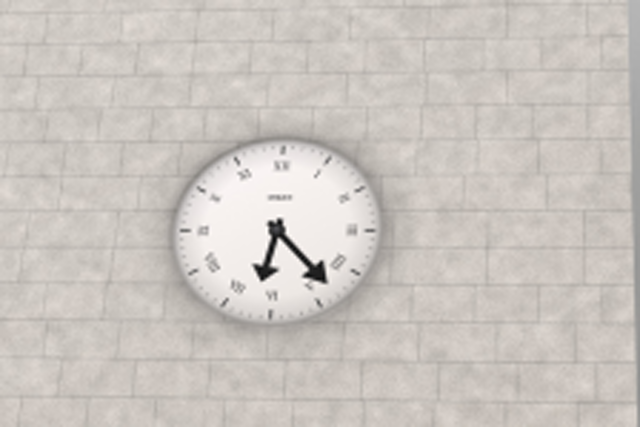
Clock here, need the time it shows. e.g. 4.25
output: 6.23
